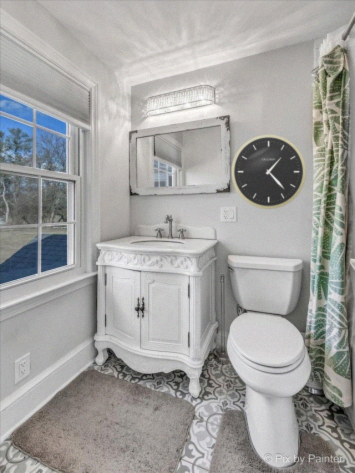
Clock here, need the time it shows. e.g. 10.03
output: 1.23
